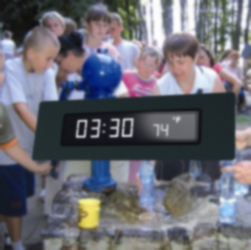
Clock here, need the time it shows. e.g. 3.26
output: 3.30
